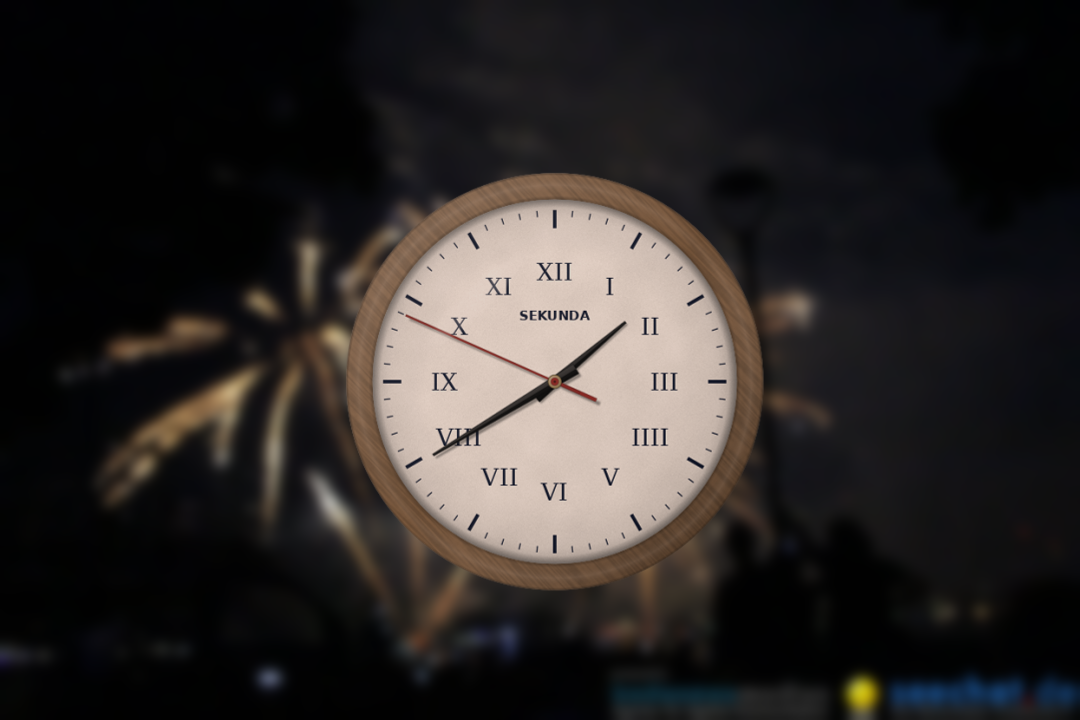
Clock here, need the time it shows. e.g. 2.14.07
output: 1.39.49
